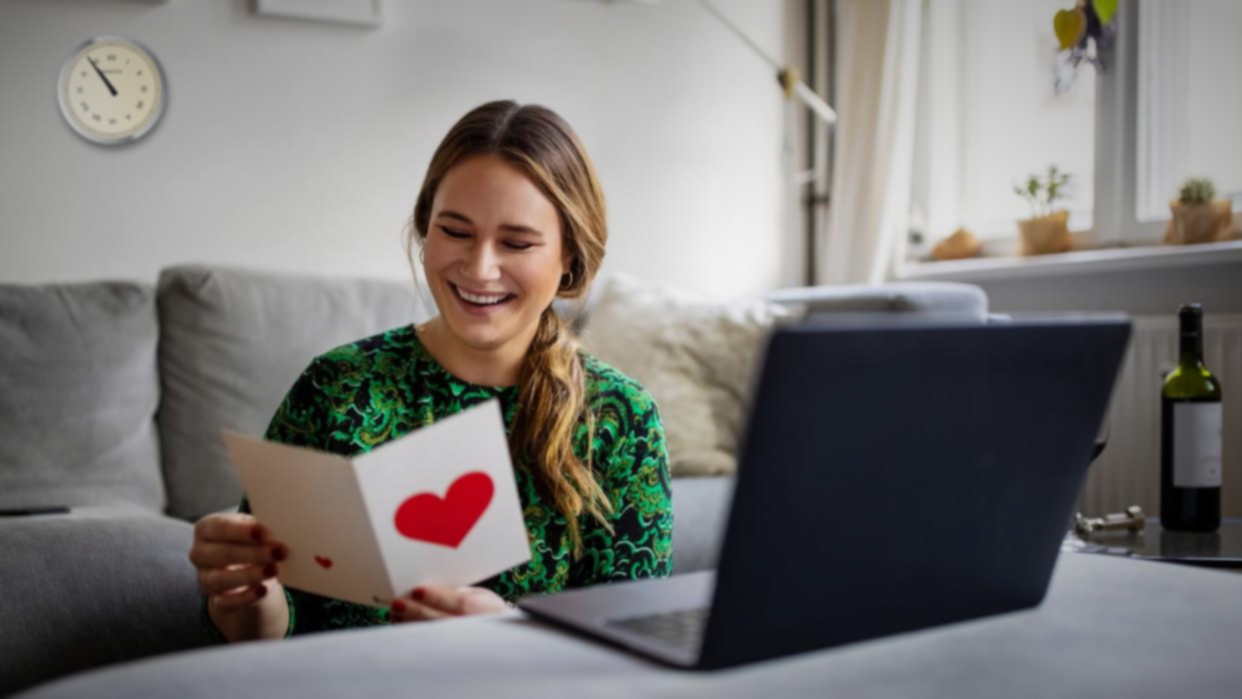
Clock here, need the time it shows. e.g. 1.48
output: 10.54
